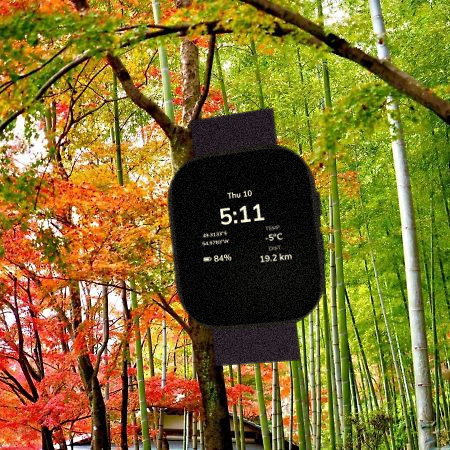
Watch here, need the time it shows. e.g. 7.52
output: 5.11
